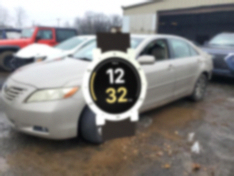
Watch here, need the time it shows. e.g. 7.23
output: 12.32
